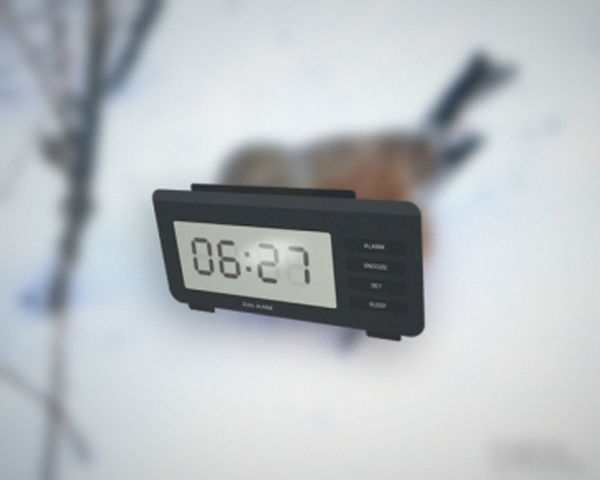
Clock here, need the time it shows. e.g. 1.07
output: 6.27
